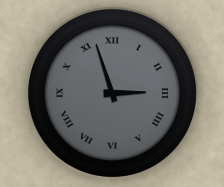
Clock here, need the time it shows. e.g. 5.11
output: 2.57
